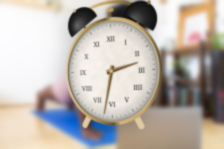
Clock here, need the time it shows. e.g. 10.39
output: 2.32
